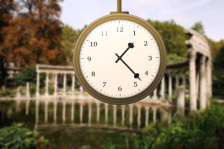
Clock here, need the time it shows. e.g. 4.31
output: 1.23
